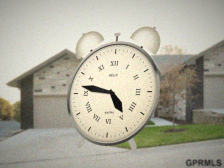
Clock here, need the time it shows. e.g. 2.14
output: 4.47
